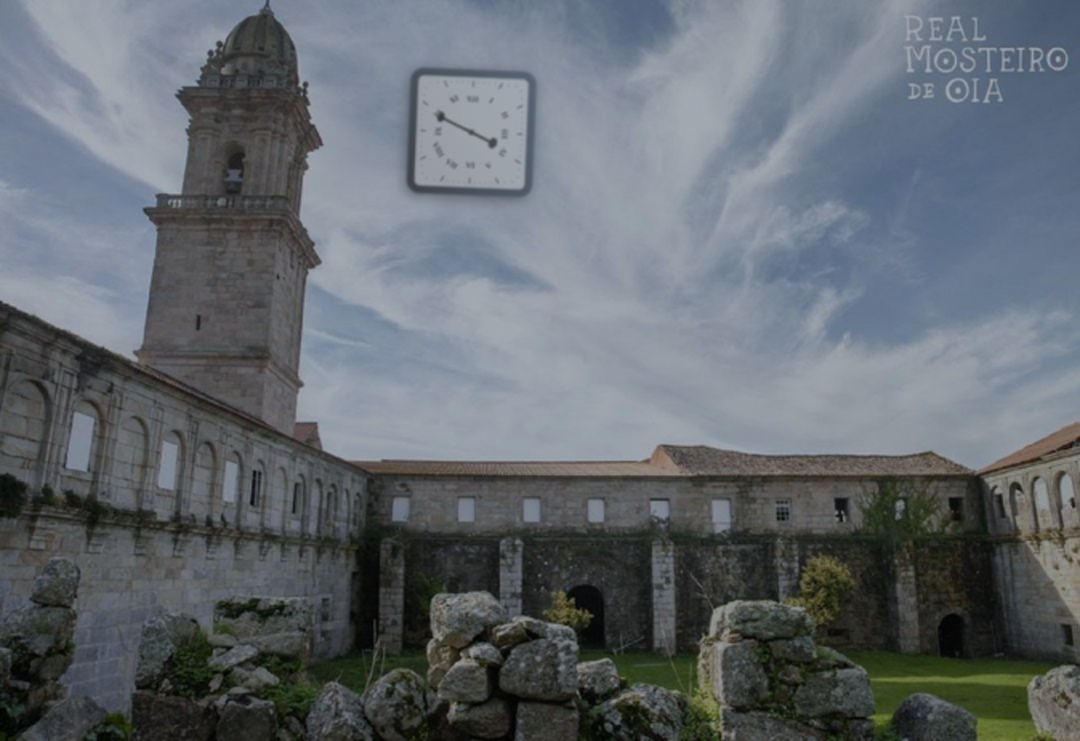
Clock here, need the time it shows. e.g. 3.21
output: 3.49
